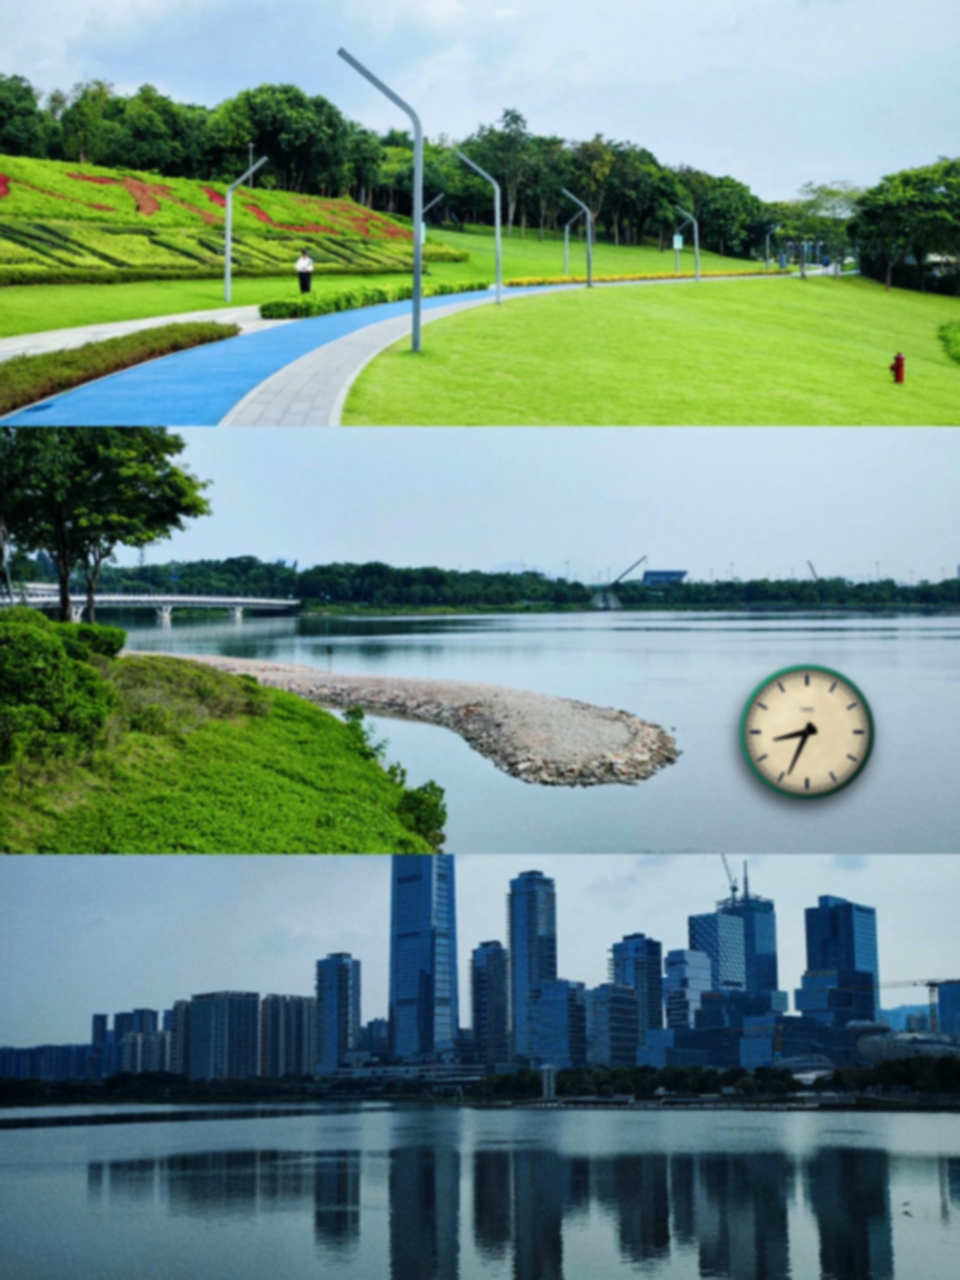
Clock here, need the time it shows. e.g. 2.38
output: 8.34
